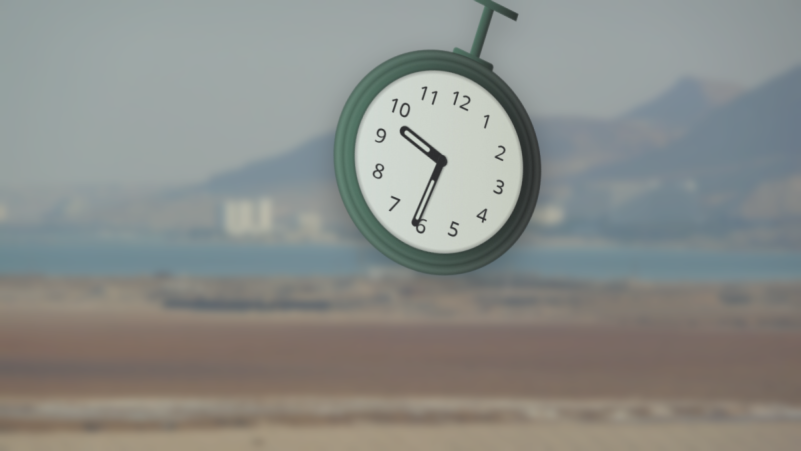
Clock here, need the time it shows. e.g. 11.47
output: 9.31
